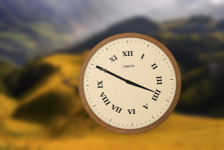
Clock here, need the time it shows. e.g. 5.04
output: 3.50
